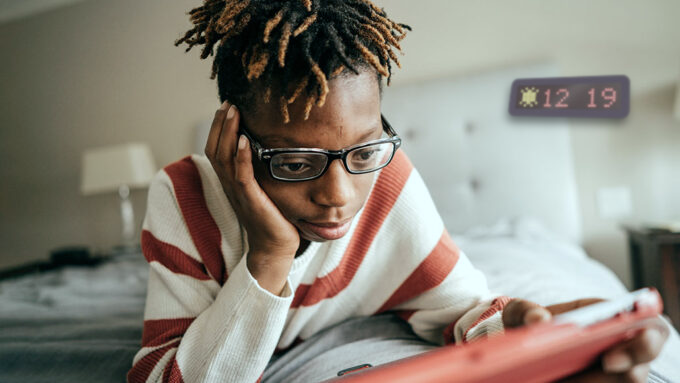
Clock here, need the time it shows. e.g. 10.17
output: 12.19
